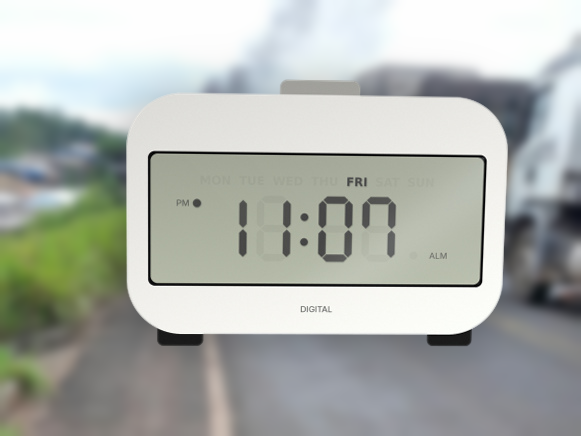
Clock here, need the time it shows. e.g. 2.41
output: 11.07
